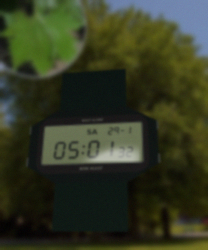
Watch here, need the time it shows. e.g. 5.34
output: 5.01
